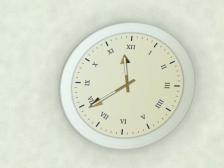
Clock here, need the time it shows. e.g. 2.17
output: 11.39
